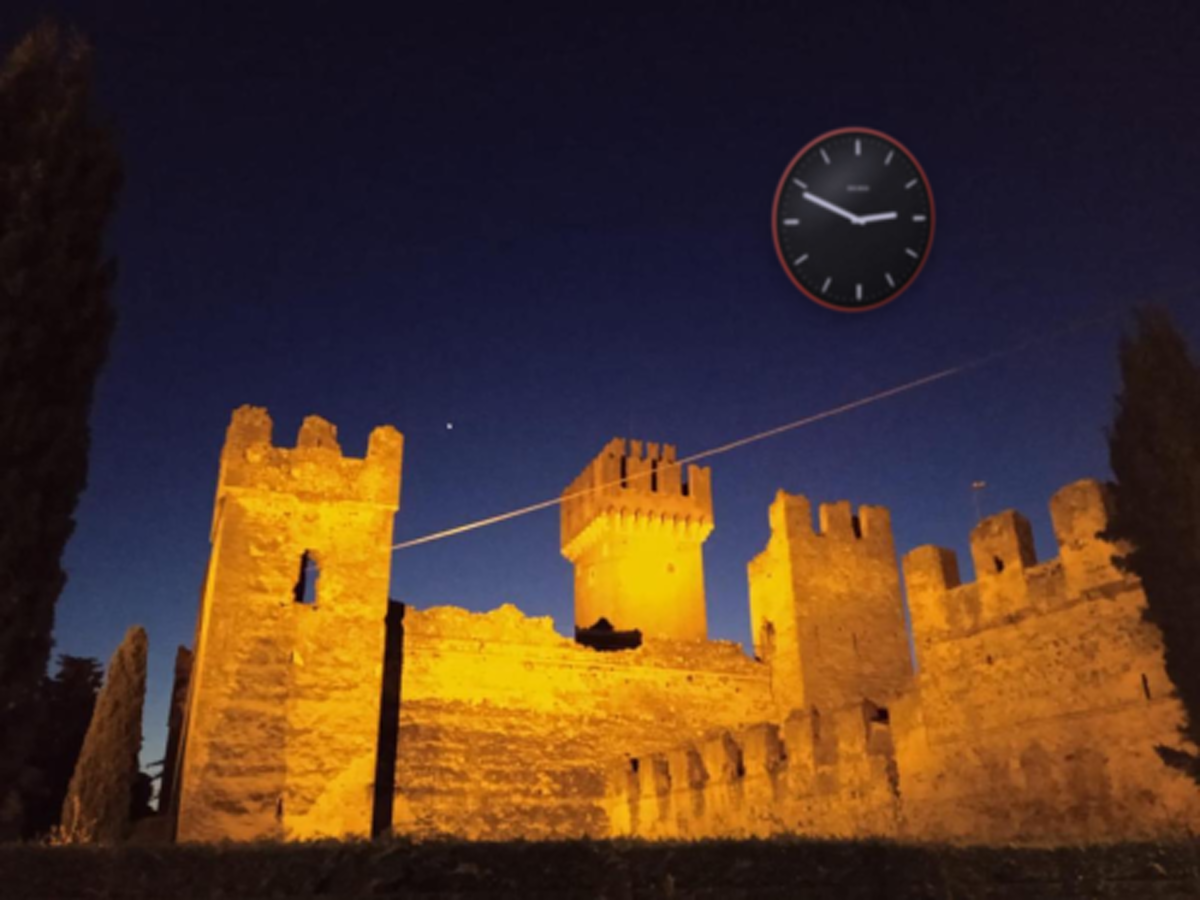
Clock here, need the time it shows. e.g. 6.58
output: 2.49
